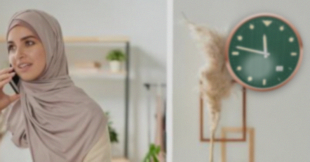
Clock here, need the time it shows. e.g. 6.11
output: 11.47
